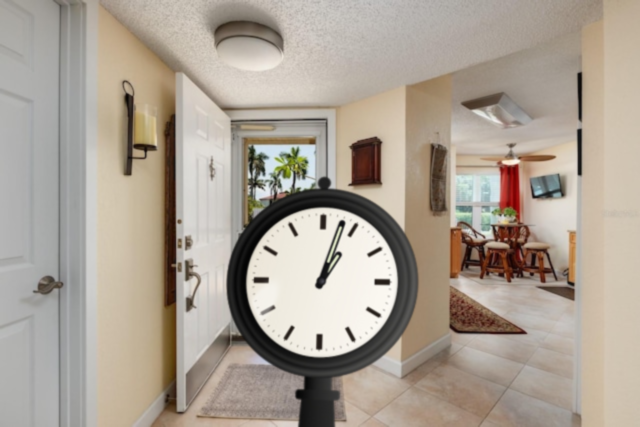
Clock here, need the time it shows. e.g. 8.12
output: 1.03
